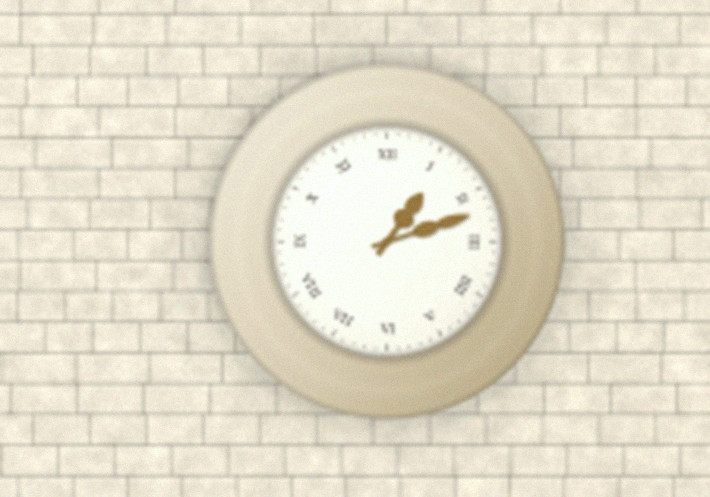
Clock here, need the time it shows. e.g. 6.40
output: 1.12
